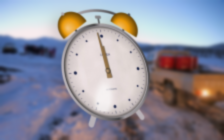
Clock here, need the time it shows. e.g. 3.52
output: 11.59
